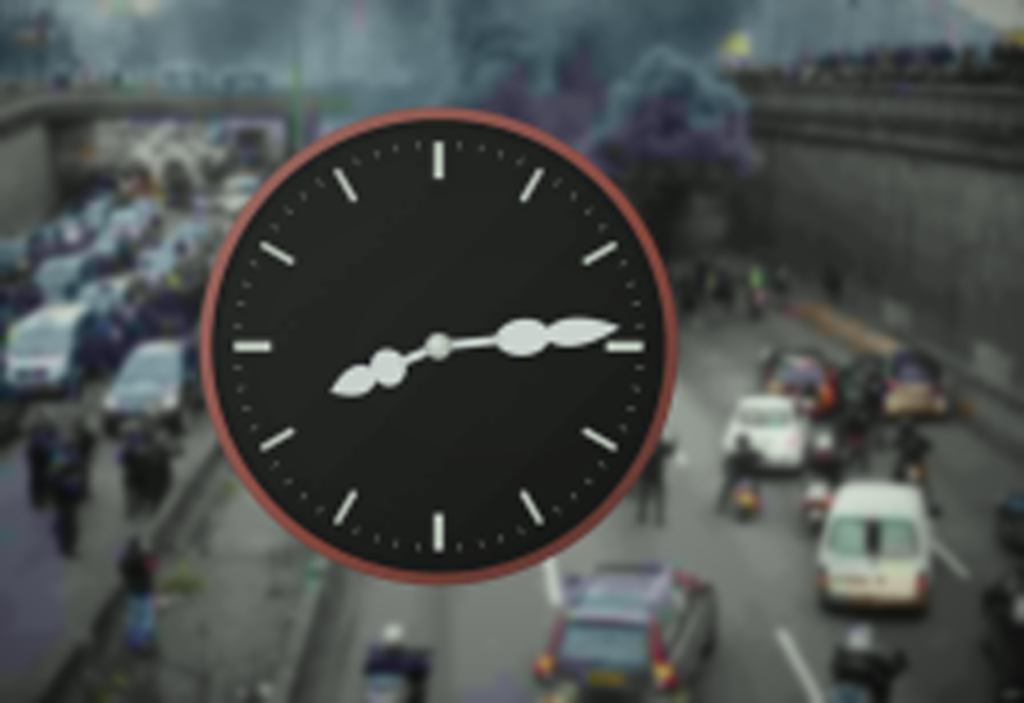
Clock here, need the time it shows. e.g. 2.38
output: 8.14
